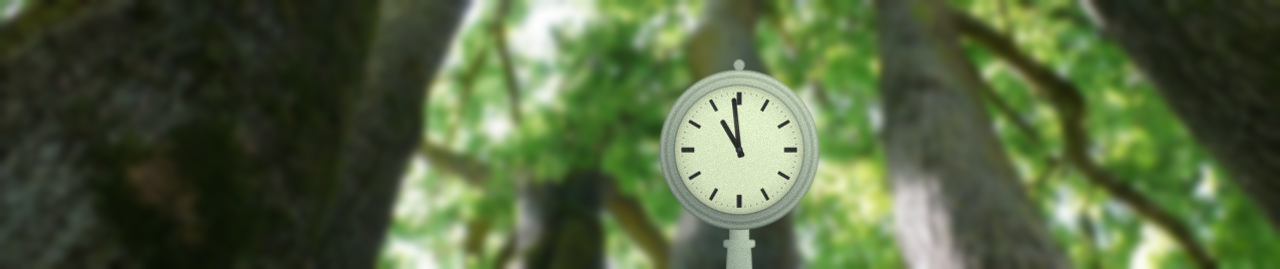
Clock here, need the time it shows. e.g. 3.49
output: 10.59
